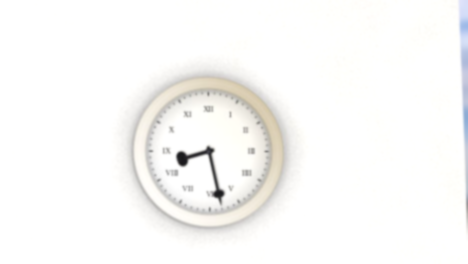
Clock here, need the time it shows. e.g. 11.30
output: 8.28
